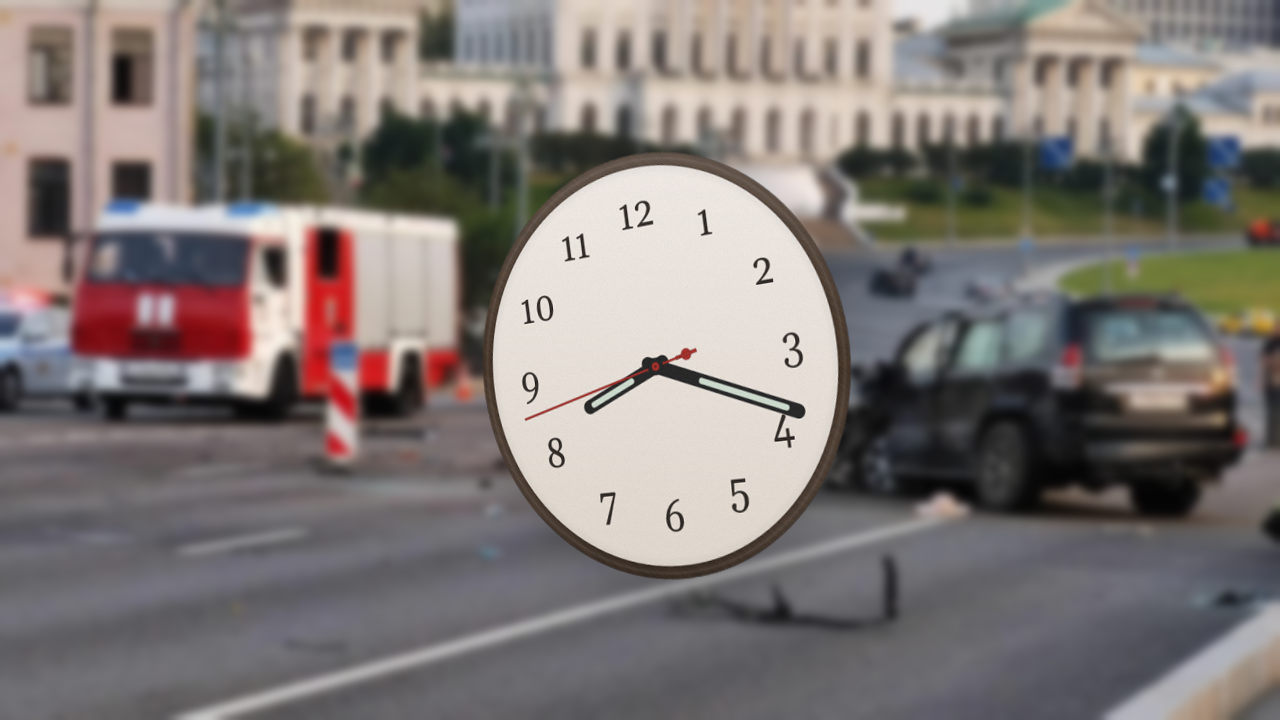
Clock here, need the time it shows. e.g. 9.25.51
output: 8.18.43
